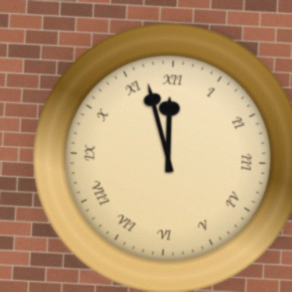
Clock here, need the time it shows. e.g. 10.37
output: 11.57
